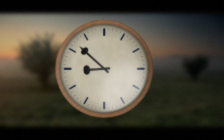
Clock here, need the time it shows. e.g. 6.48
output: 8.52
